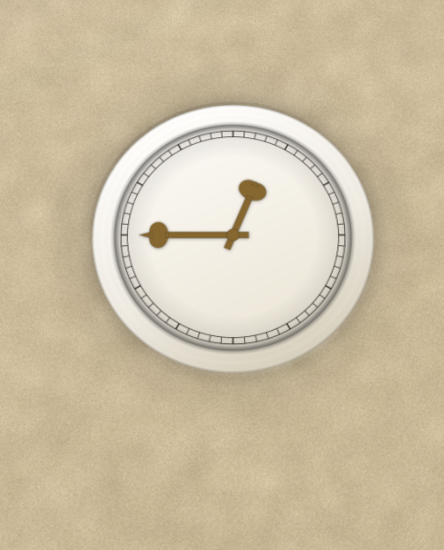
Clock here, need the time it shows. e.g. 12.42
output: 12.45
